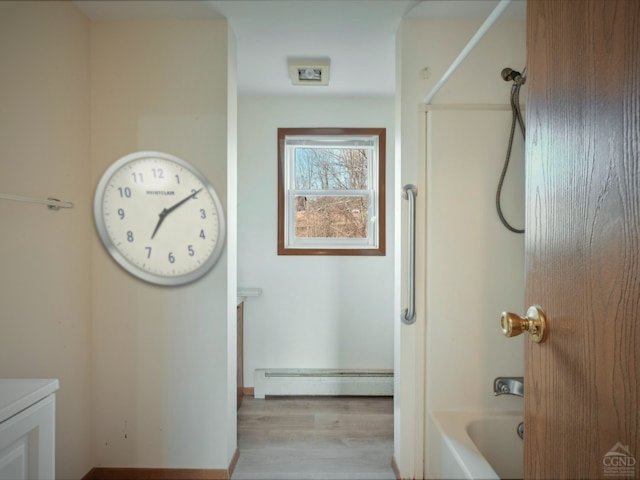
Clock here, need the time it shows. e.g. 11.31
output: 7.10
